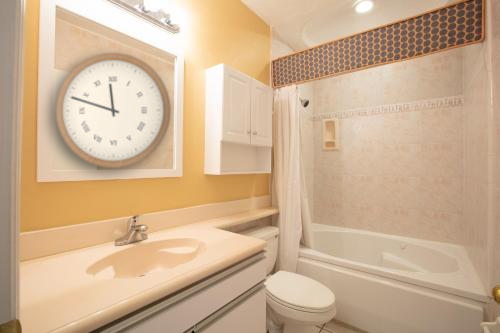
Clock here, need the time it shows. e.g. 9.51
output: 11.48
